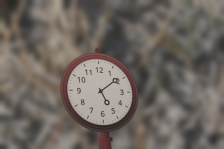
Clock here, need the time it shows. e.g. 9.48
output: 5.09
